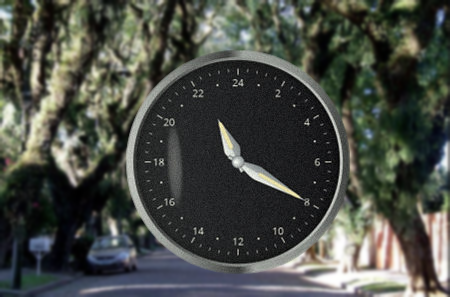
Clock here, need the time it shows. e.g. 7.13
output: 22.20
